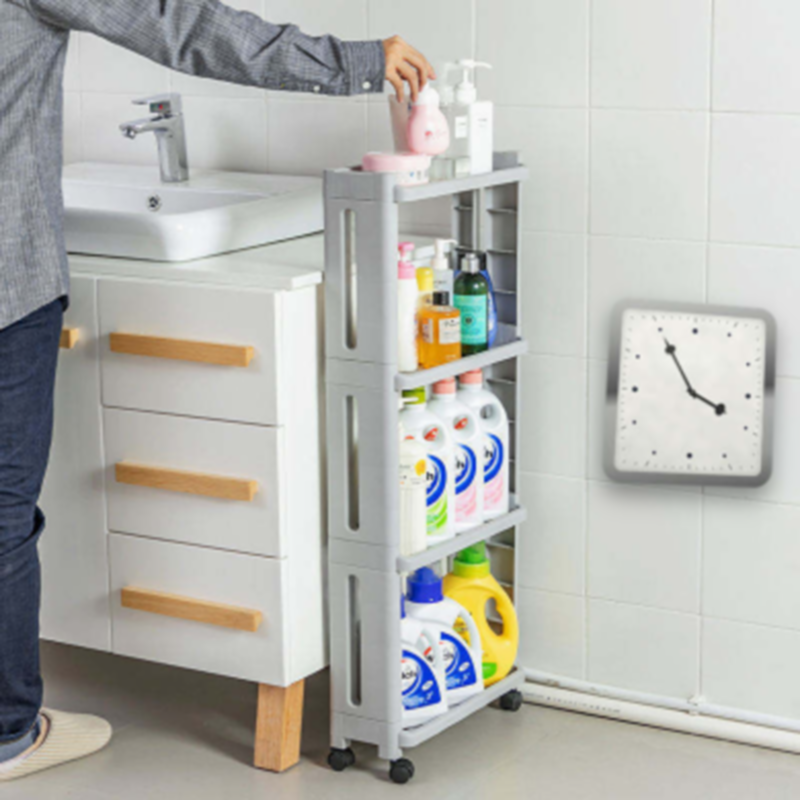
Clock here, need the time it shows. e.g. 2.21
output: 3.55
